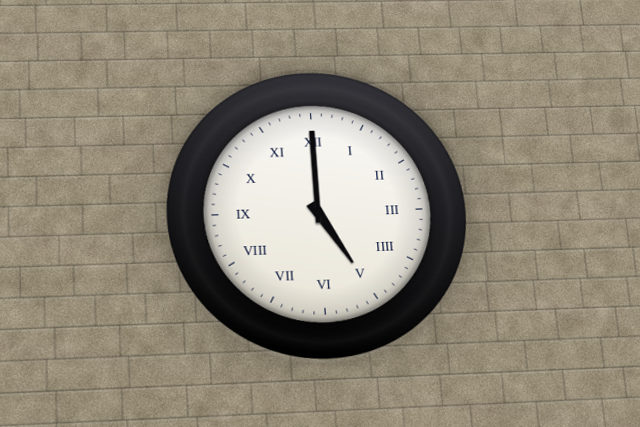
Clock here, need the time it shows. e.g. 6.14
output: 5.00
